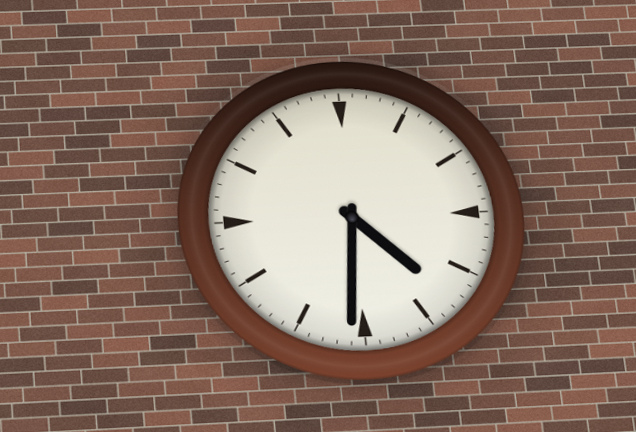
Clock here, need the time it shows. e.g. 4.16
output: 4.31
